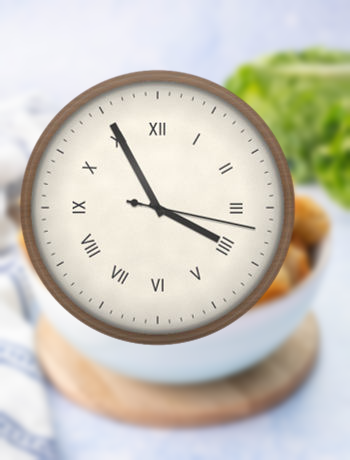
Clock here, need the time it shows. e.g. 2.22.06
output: 3.55.17
